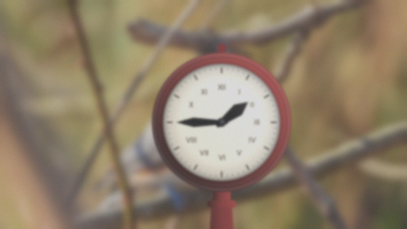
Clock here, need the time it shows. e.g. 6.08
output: 1.45
